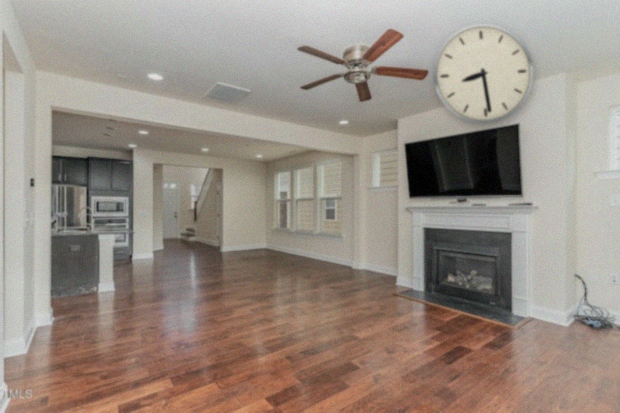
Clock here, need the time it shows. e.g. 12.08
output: 8.29
